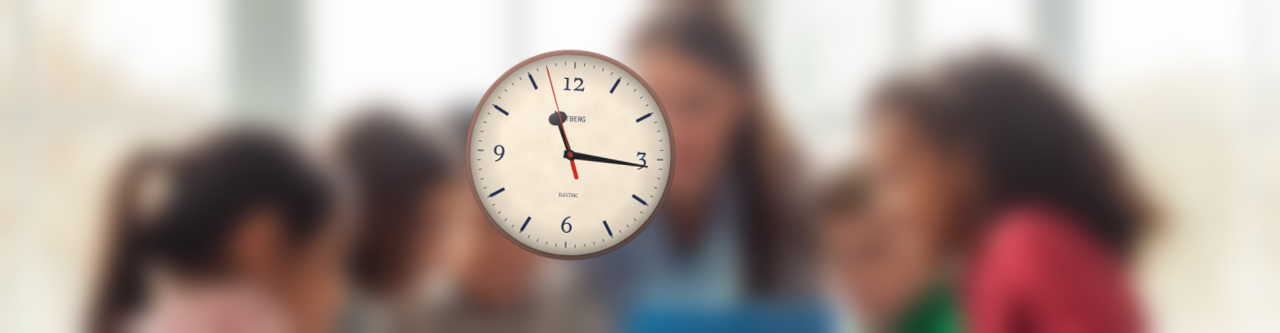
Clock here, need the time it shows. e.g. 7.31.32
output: 11.15.57
